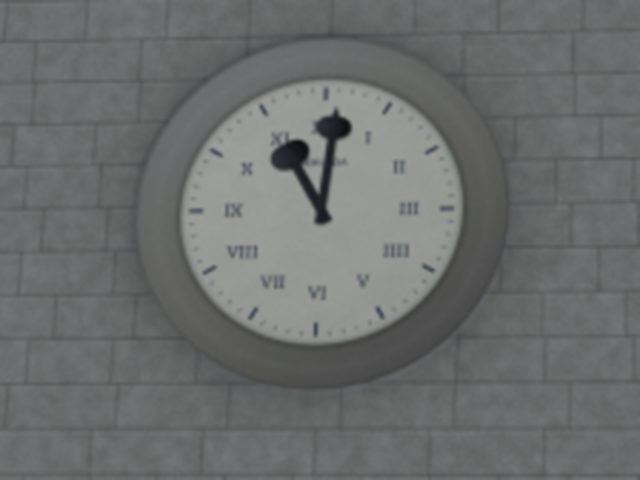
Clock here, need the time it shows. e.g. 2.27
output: 11.01
